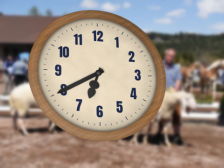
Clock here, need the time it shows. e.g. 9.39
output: 6.40
